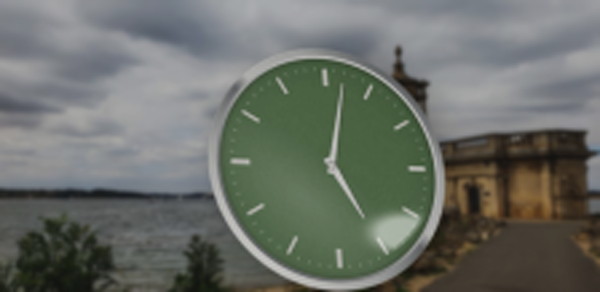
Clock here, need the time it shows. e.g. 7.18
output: 5.02
